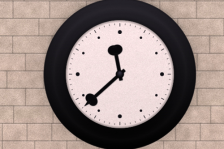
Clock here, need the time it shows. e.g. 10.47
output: 11.38
